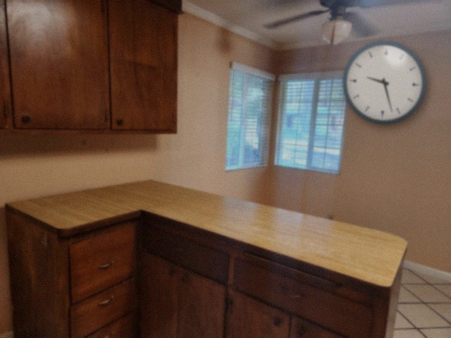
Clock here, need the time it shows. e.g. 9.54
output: 9.27
